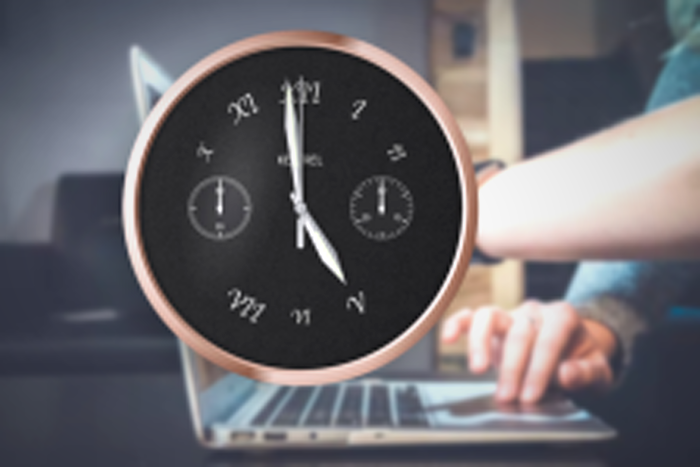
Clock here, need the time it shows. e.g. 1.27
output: 4.59
